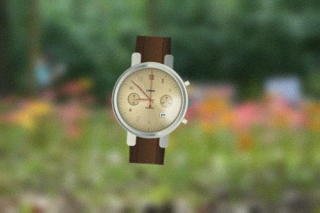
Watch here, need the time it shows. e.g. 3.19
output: 8.52
